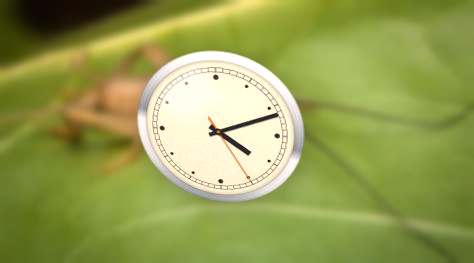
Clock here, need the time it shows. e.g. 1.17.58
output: 4.11.25
